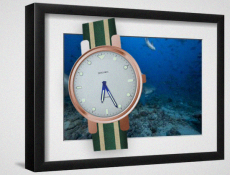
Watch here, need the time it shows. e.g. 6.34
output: 6.26
